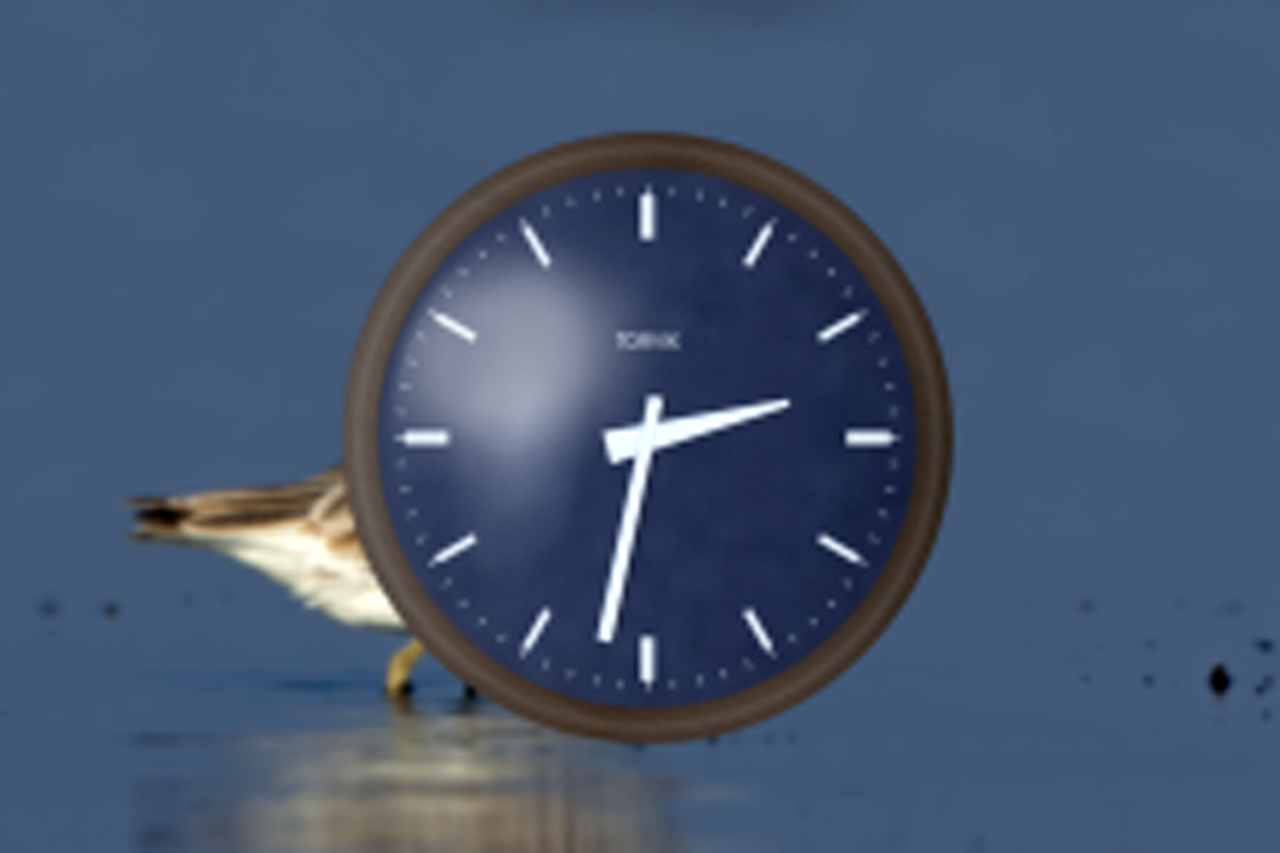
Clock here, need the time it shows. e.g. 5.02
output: 2.32
